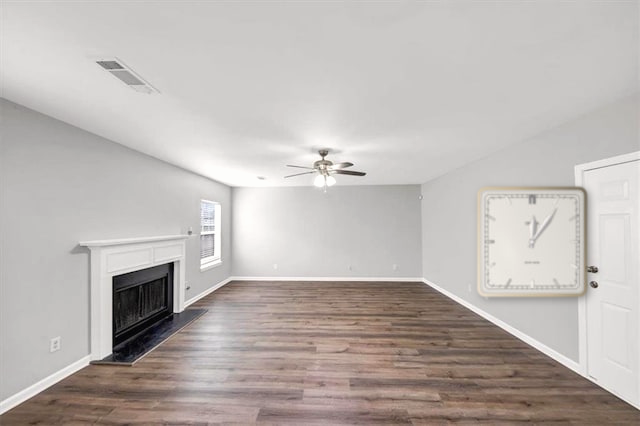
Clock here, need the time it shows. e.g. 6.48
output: 12.06
